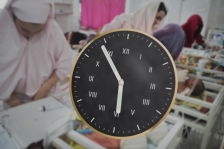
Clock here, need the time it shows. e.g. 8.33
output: 5.54
